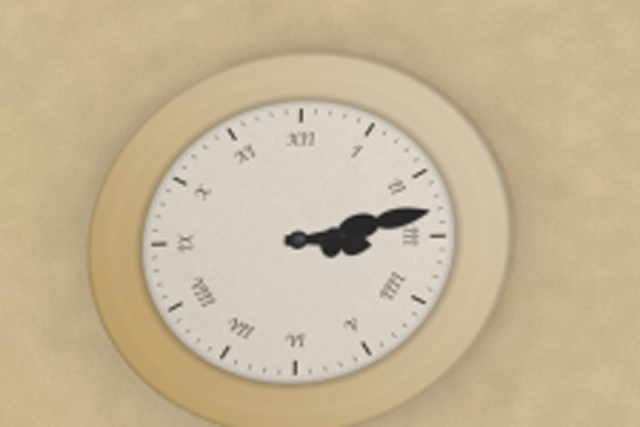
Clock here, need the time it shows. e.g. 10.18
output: 3.13
